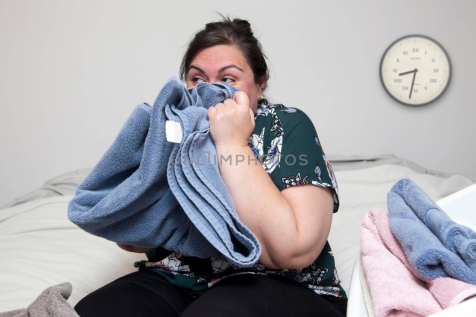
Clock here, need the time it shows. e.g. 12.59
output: 8.32
